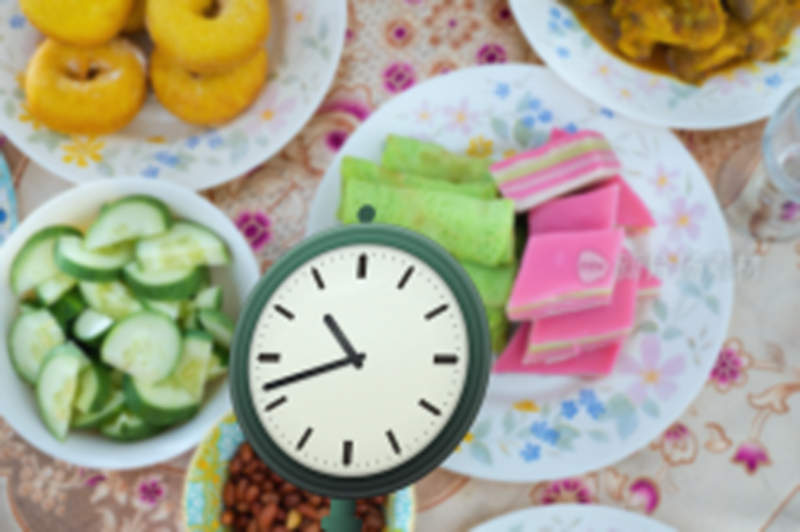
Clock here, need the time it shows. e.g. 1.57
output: 10.42
